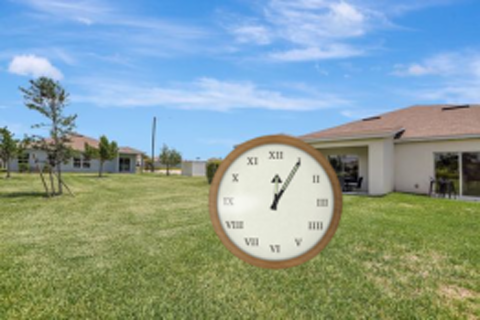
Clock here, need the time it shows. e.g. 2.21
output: 12.05
